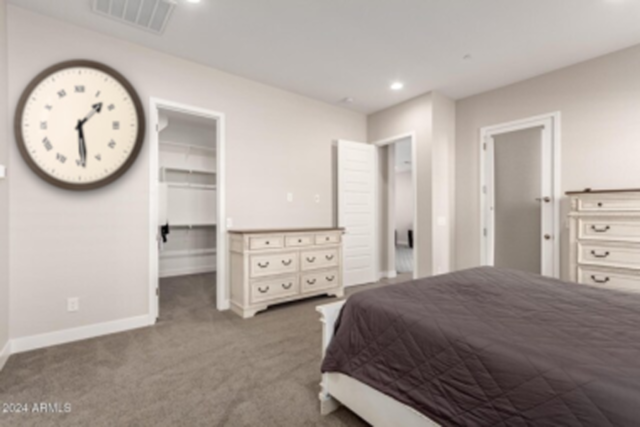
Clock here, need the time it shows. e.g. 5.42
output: 1.29
